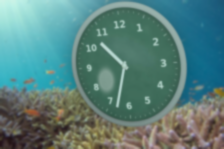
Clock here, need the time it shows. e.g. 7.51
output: 10.33
